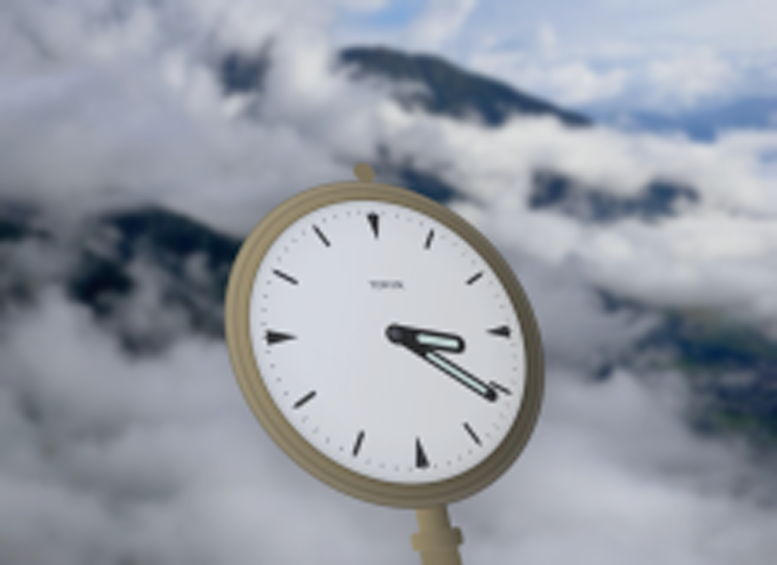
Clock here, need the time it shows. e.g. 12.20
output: 3.21
